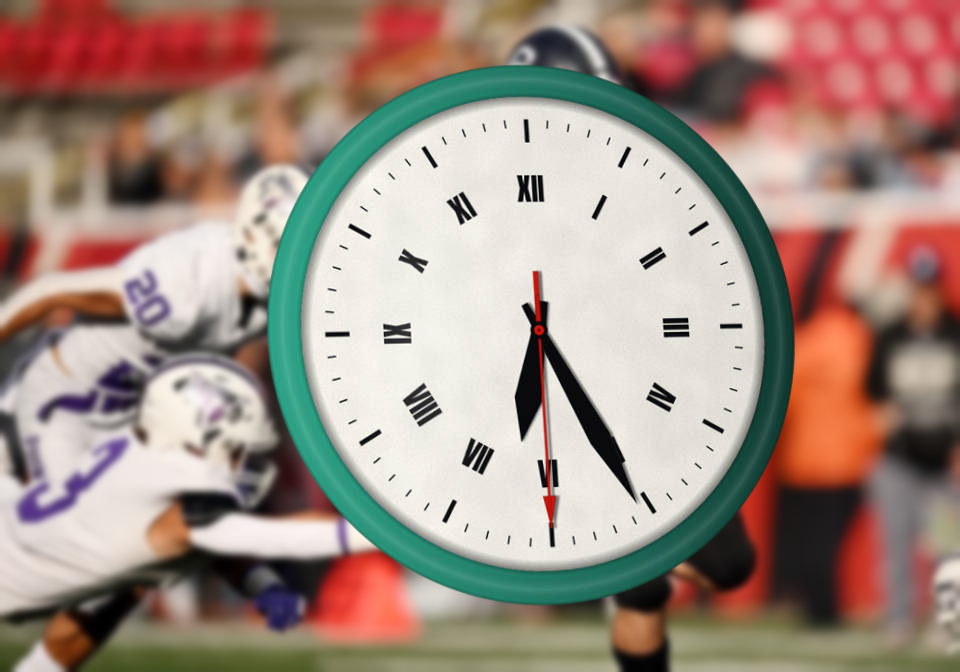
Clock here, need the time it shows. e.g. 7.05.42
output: 6.25.30
